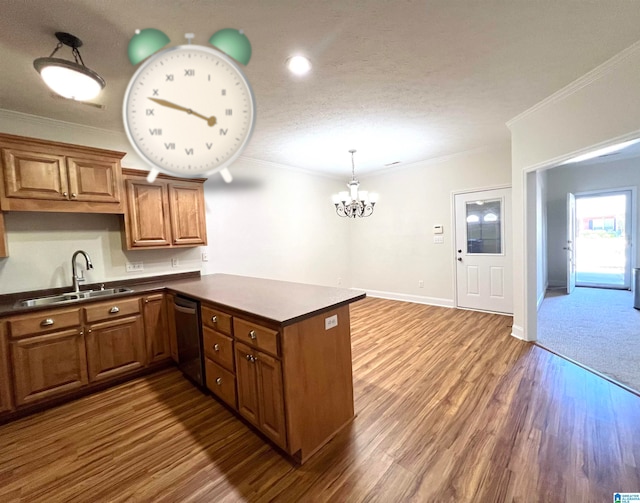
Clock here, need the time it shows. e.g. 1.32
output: 3.48
